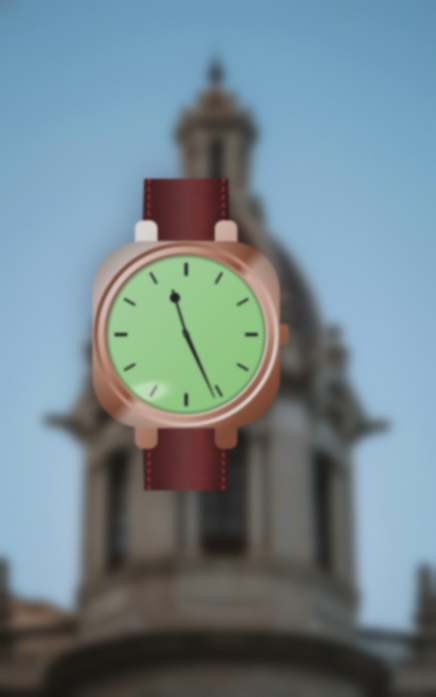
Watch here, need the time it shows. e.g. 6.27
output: 11.26
